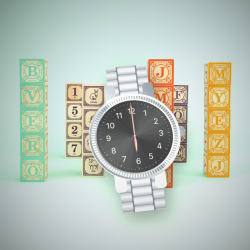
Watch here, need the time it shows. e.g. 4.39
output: 6.00
